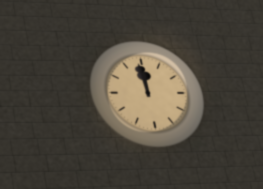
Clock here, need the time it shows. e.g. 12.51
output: 11.59
